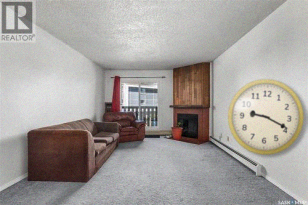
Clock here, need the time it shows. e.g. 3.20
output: 9.19
